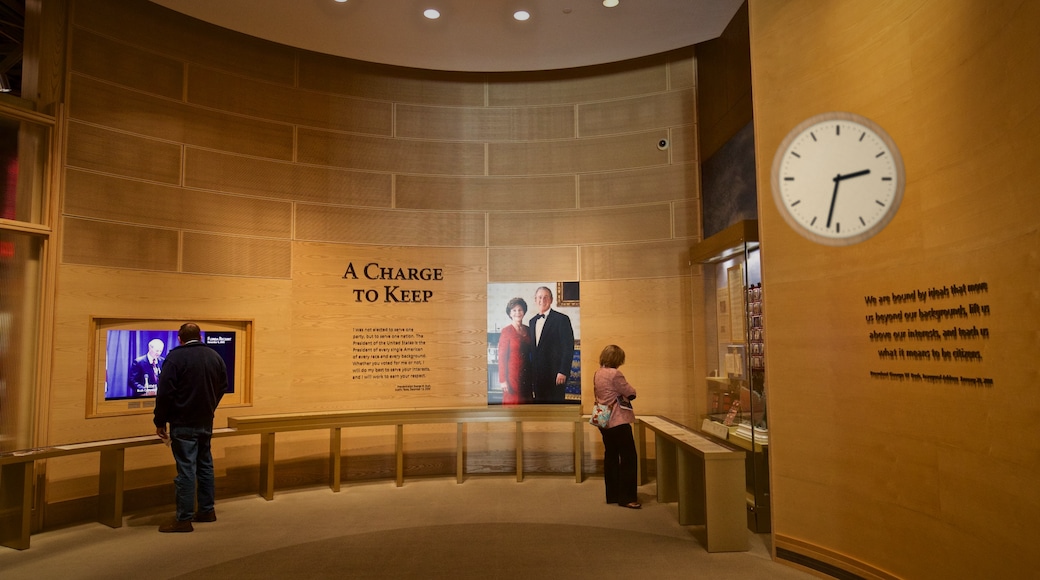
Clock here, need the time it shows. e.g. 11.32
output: 2.32
